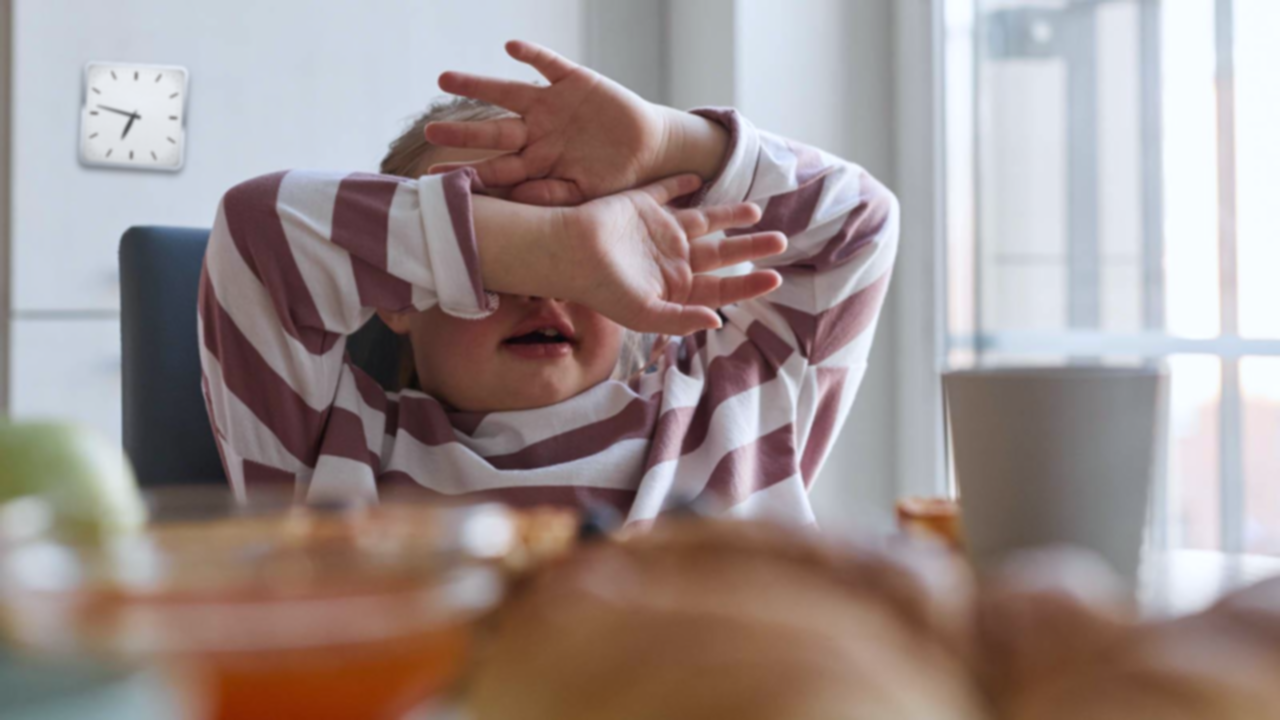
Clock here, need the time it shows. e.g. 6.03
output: 6.47
